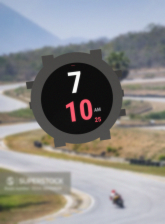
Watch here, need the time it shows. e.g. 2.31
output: 7.10
